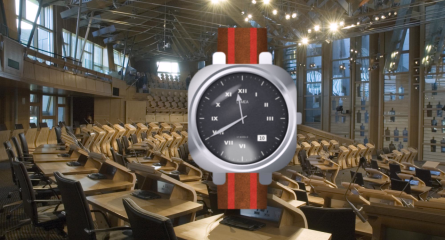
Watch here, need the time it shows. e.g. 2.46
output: 11.40
